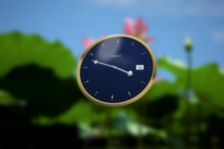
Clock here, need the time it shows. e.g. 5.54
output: 3.48
